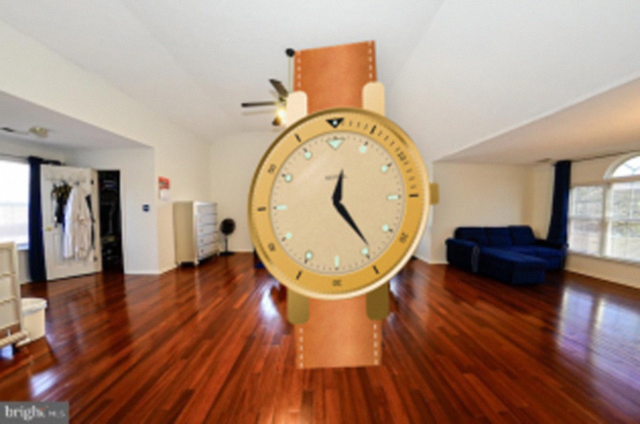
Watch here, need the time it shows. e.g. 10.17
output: 12.24
